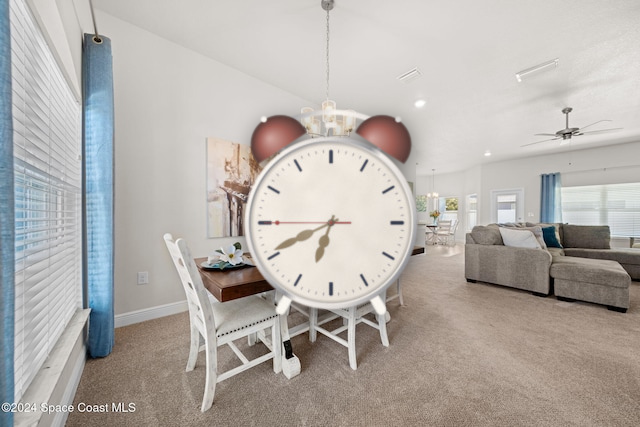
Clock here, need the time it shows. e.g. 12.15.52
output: 6.40.45
